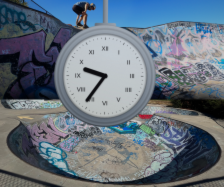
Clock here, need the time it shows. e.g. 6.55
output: 9.36
